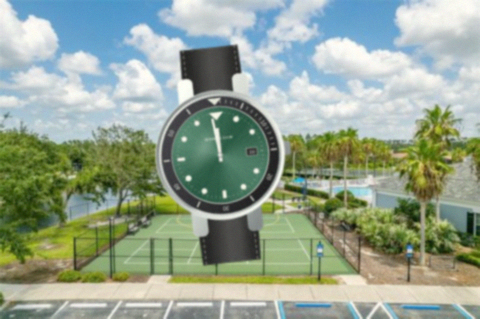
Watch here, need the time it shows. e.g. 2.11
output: 11.59
